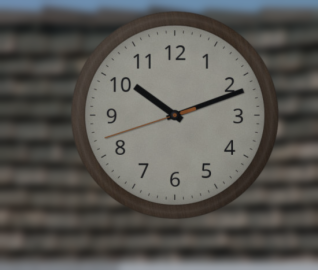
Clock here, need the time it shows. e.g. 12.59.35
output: 10.11.42
